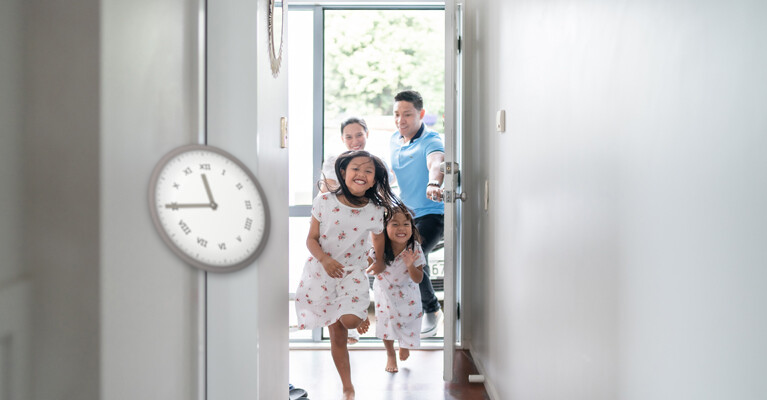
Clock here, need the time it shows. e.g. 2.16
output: 11.45
